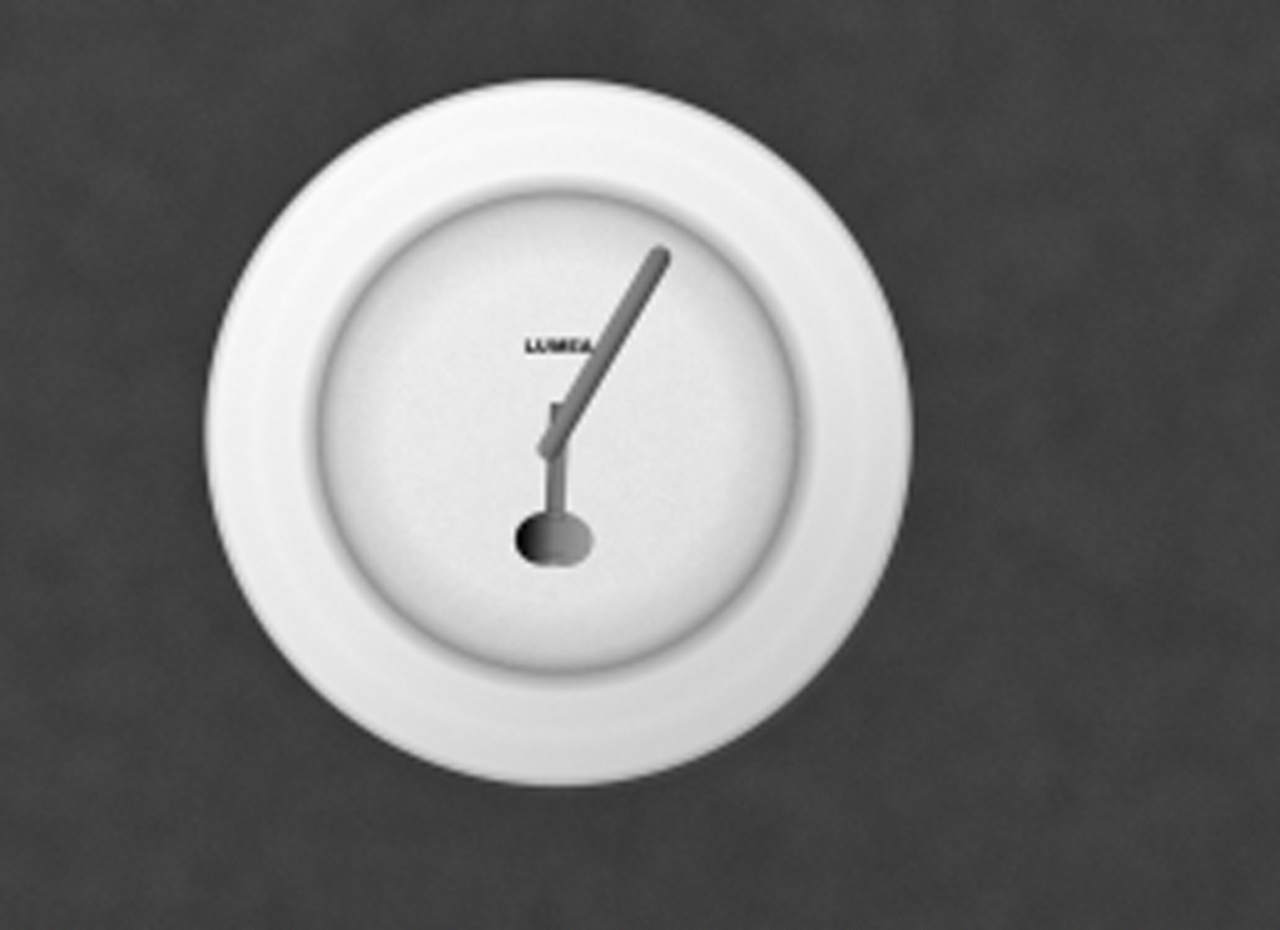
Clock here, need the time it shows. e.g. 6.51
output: 6.05
